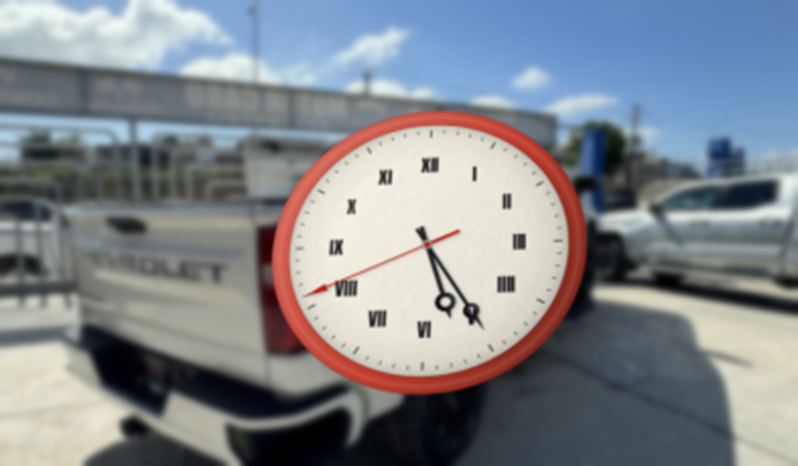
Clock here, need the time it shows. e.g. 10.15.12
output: 5.24.41
